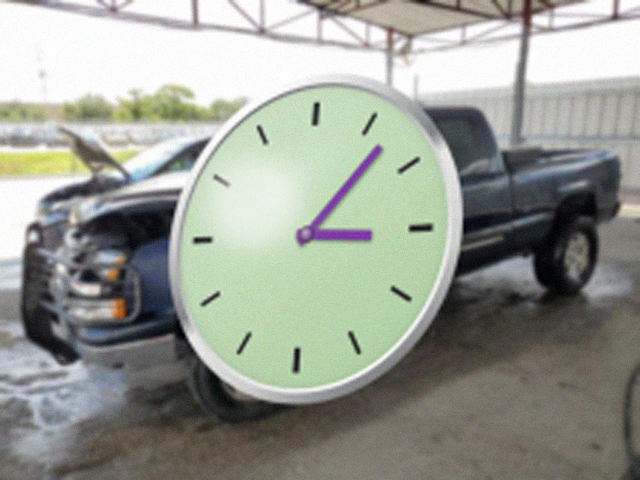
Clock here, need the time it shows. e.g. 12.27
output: 3.07
